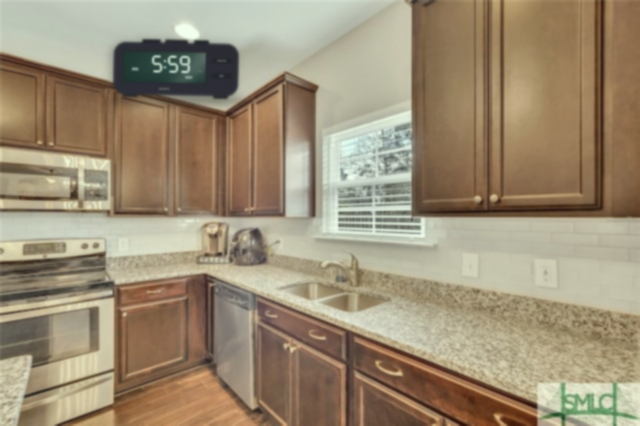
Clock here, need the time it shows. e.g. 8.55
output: 5.59
